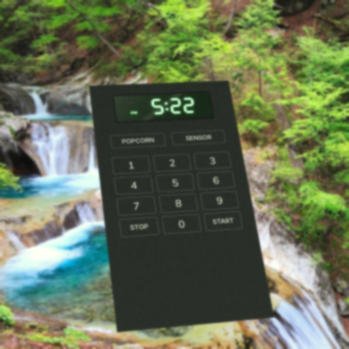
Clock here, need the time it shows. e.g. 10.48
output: 5.22
